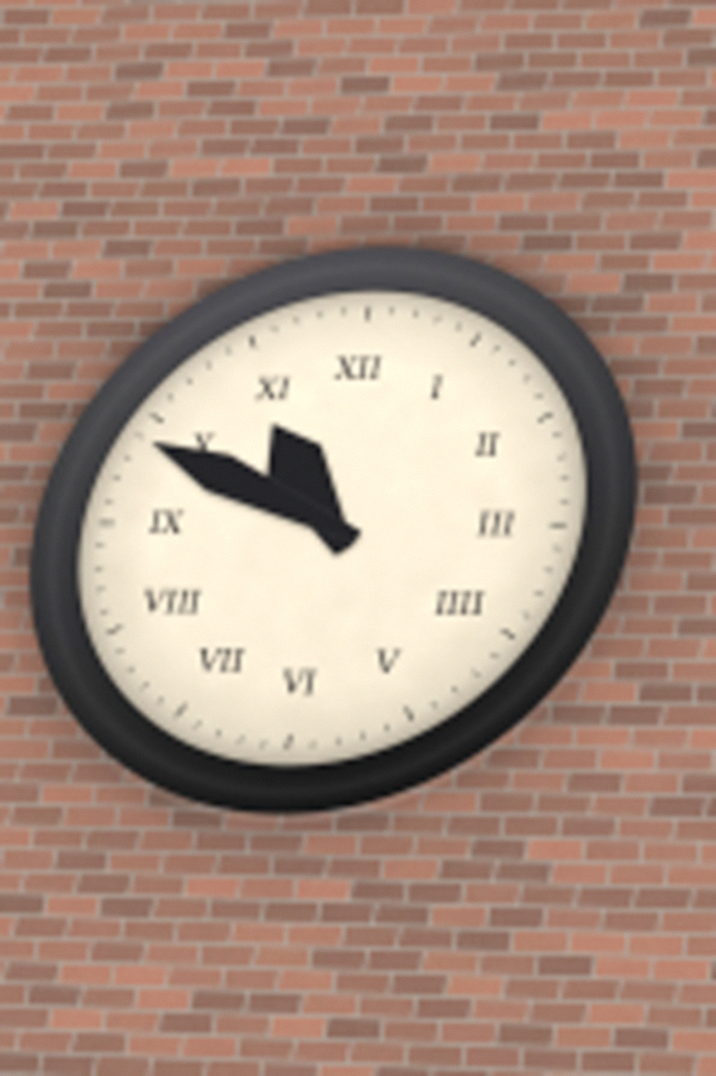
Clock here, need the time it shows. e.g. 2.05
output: 10.49
